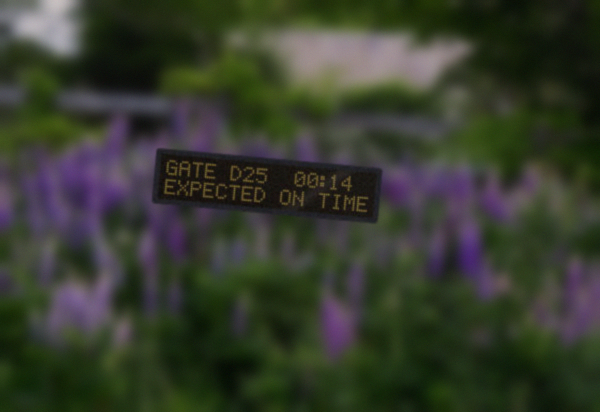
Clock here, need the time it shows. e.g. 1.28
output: 0.14
